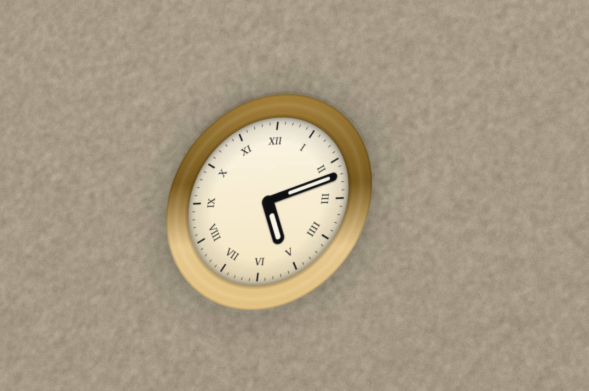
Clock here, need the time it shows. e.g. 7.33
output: 5.12
